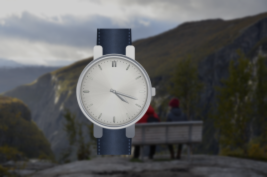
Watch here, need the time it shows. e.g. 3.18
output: 4.18
